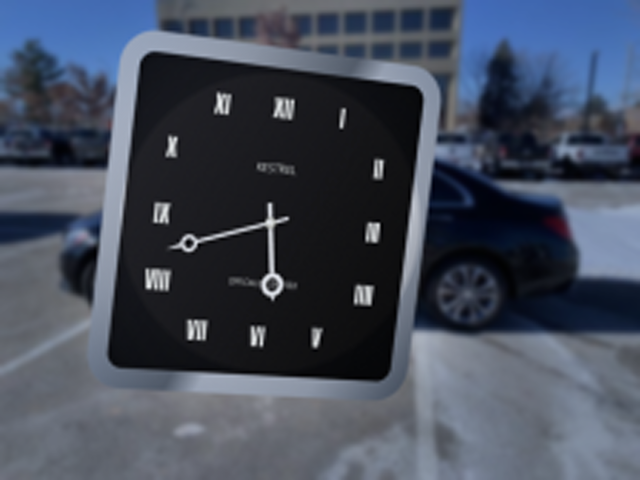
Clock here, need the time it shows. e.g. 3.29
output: 5.42
